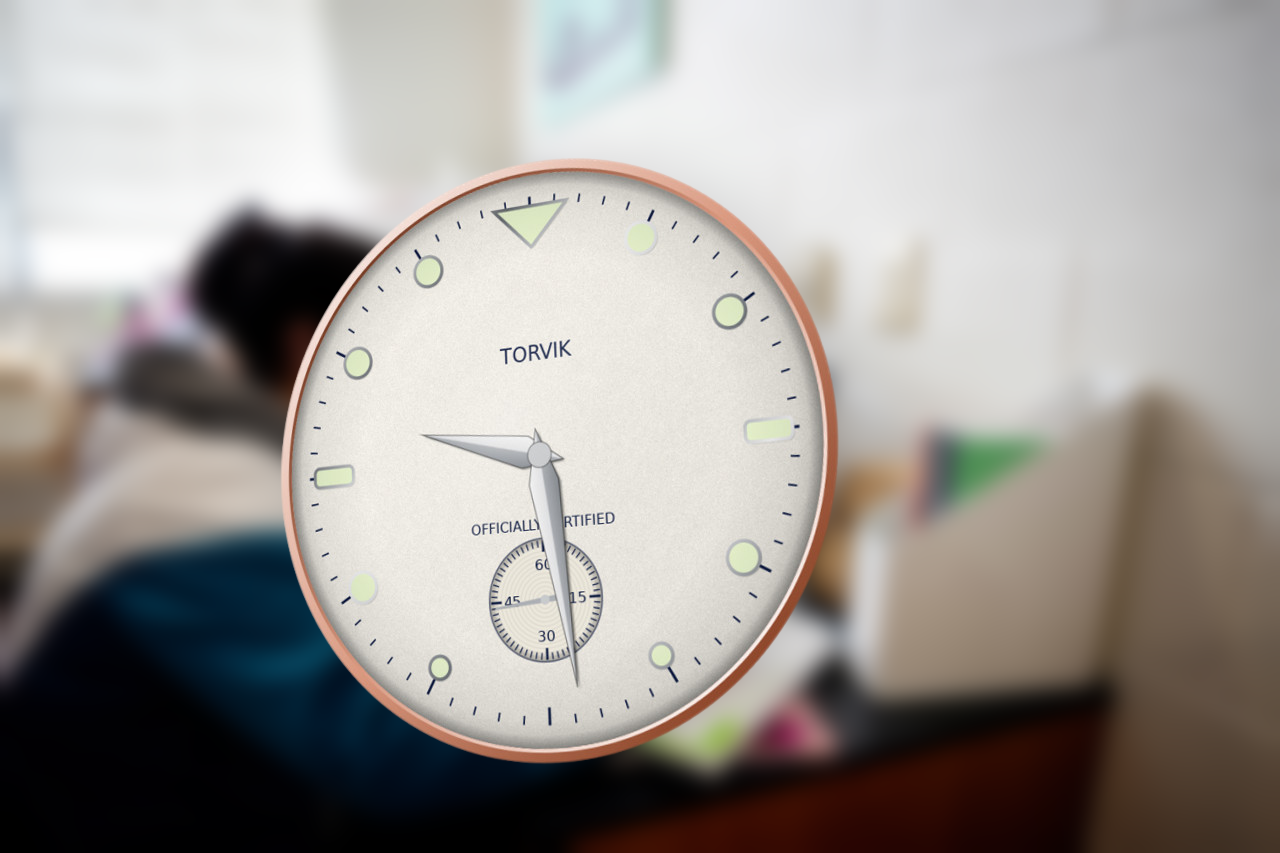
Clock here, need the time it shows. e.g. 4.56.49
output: 9.28.44
